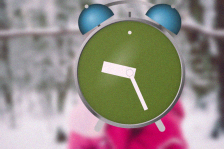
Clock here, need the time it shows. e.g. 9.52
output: 9.26
